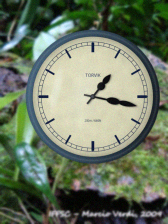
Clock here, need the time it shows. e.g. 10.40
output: 1.17
